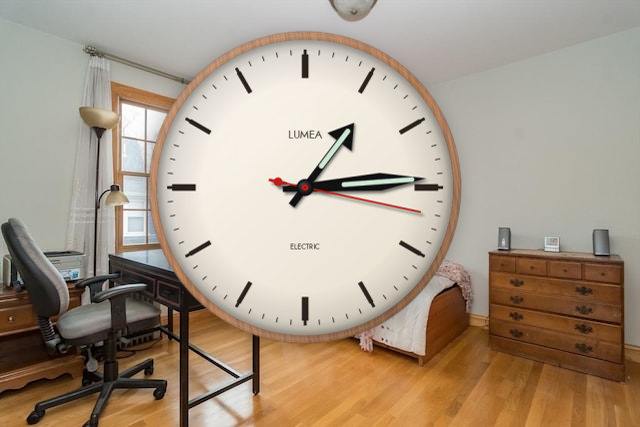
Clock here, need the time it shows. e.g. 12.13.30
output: 1.14.17
